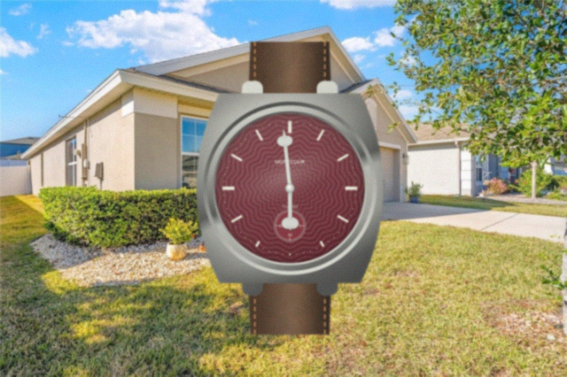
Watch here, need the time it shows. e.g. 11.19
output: 5.59
